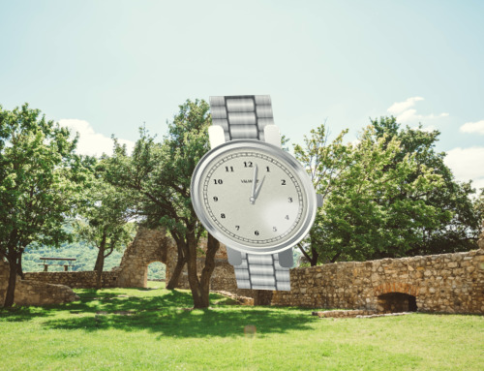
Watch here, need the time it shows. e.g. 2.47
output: 1.02
